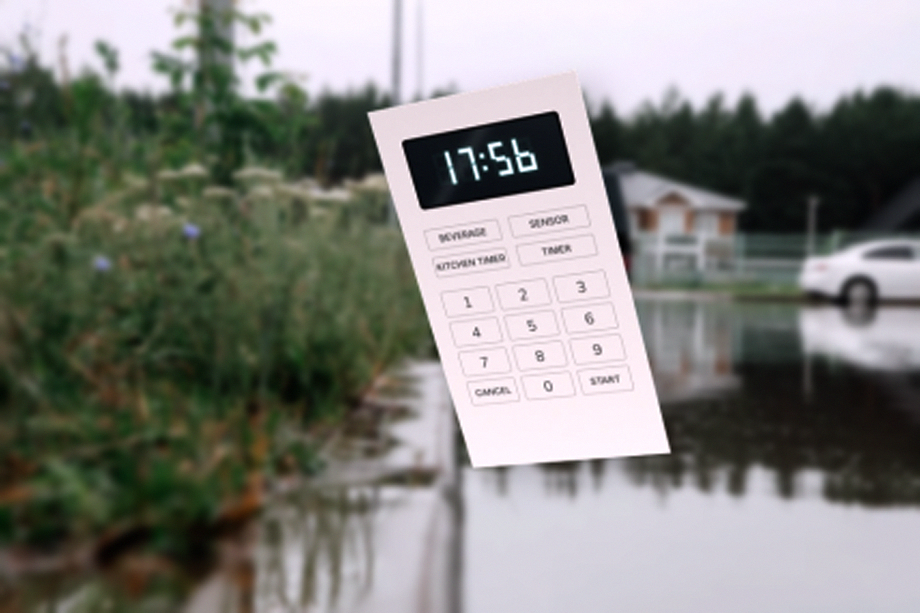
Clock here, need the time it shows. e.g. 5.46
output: 17.56
